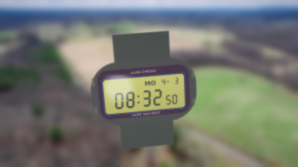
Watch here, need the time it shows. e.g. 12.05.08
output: 8.32.50
